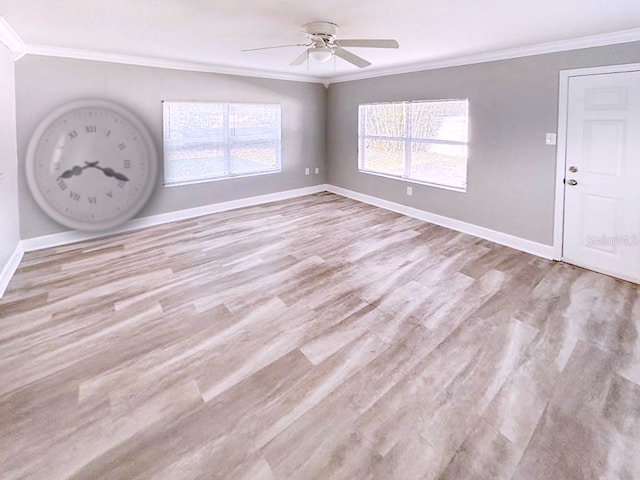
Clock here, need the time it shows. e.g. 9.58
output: 8.19
